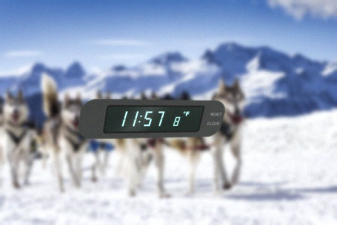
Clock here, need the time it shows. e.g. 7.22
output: 11.57
